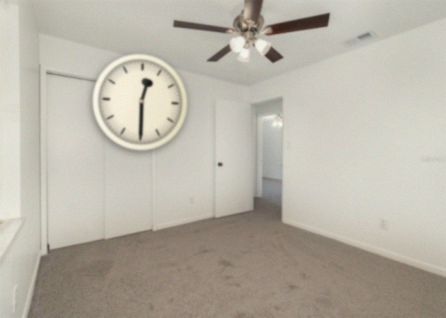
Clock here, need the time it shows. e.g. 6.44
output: 12.30
